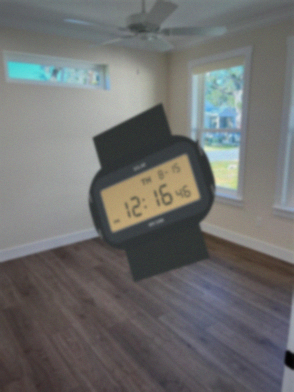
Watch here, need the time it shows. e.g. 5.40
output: 12.16
